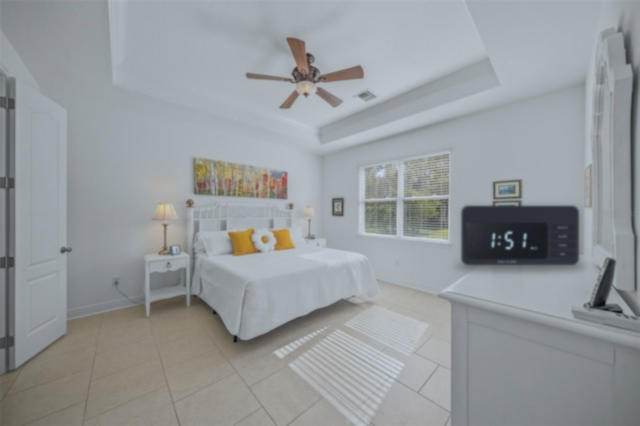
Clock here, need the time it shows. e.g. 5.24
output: 1.51
